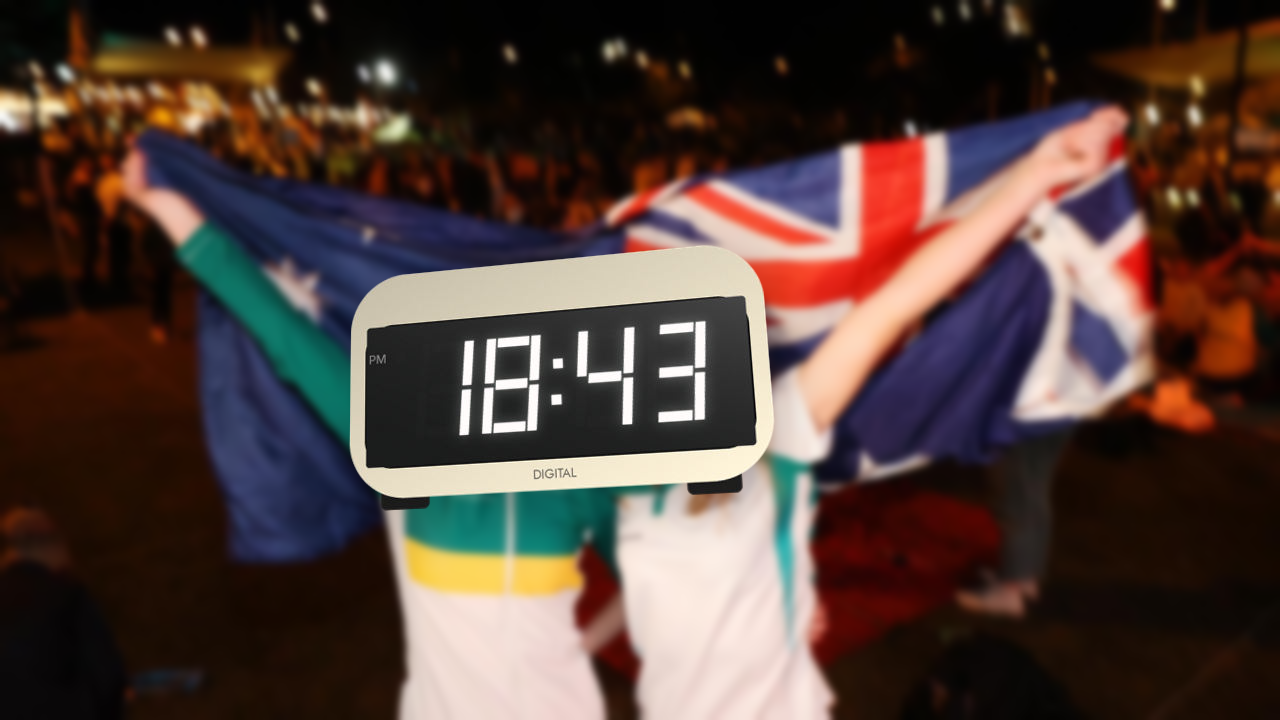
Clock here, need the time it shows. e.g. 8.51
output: 18.43
